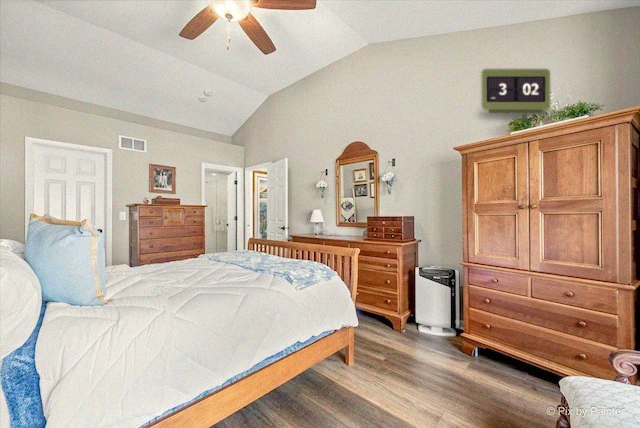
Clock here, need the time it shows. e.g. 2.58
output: 3.02
